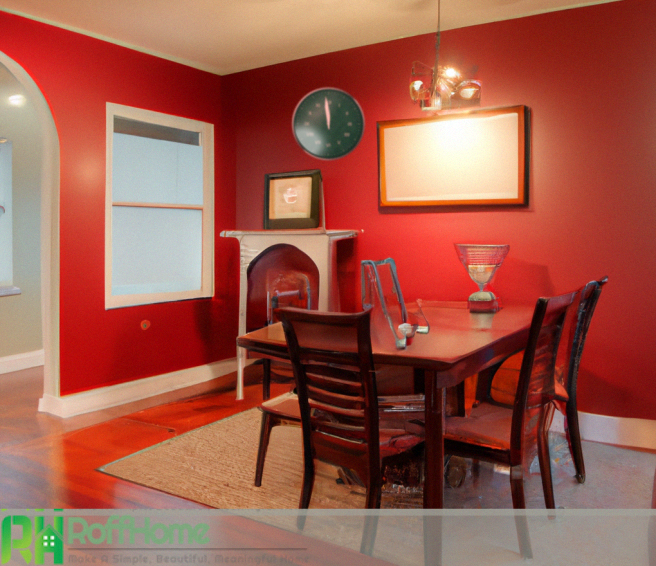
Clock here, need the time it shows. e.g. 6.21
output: 11.59
